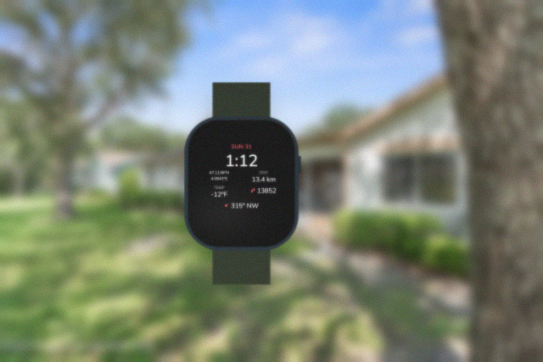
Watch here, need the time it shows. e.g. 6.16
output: 1.12
